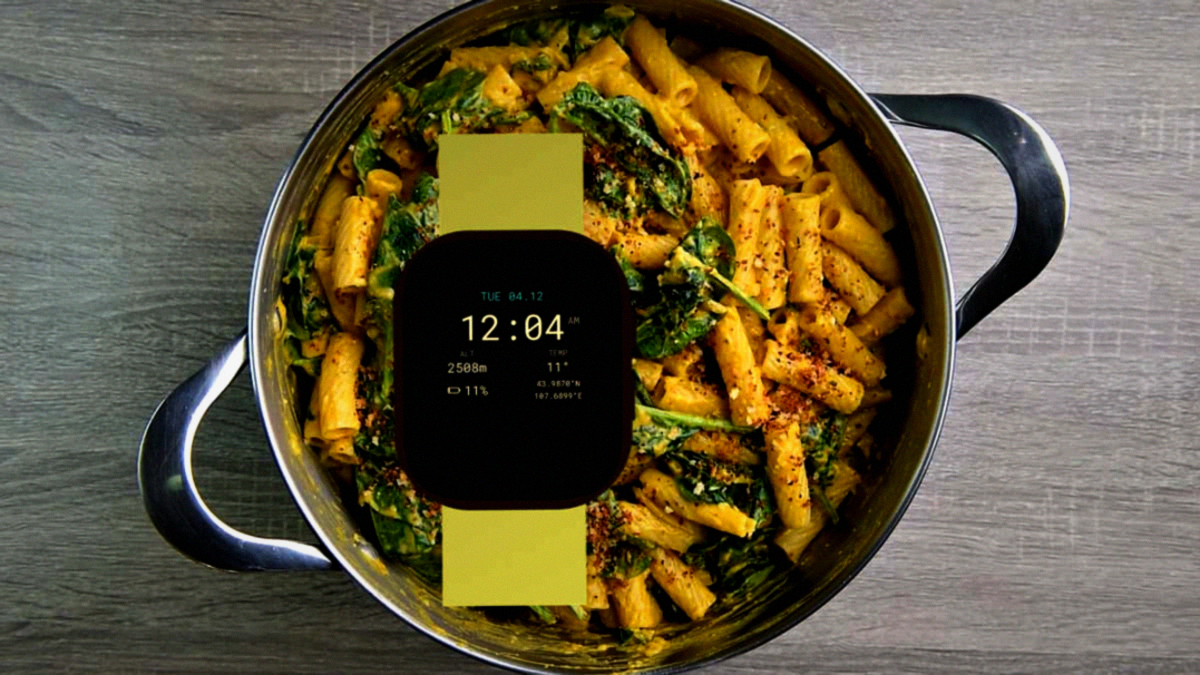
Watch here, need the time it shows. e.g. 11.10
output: 12.04
